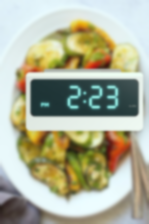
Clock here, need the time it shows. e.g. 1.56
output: 2.23
